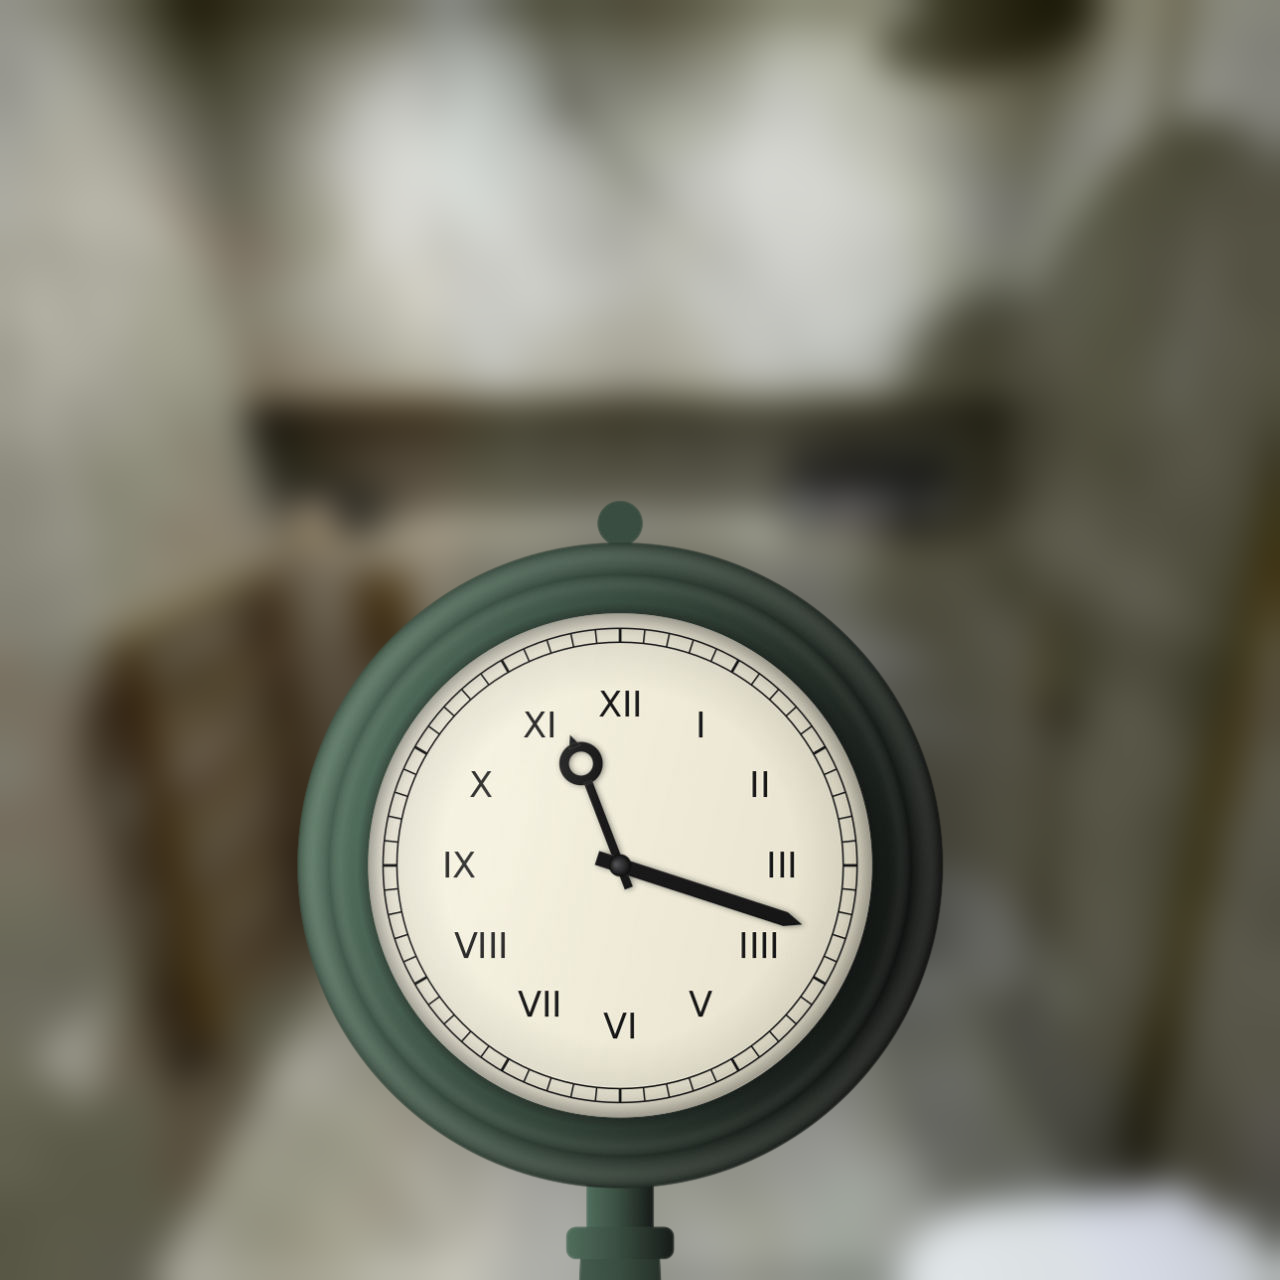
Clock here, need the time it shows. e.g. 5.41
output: 11.18
